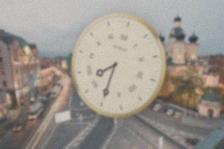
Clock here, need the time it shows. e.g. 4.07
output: 7.30
